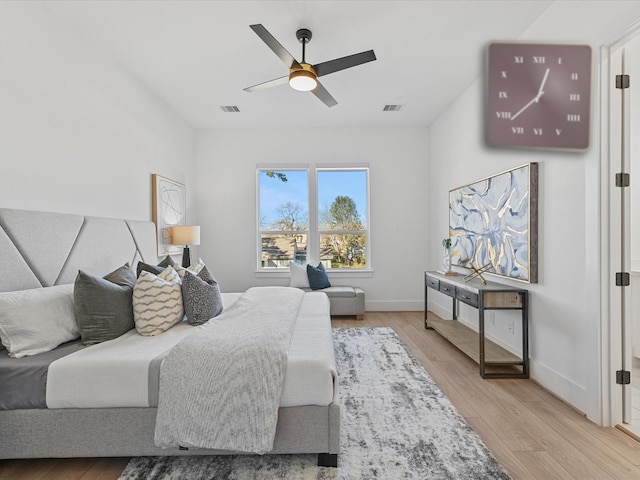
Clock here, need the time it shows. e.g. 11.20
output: 12.38
